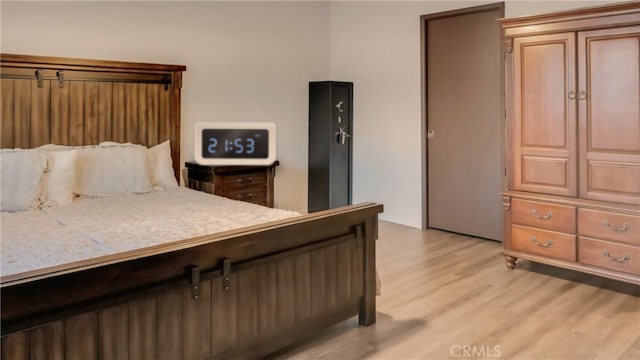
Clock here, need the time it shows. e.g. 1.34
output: 21.53
